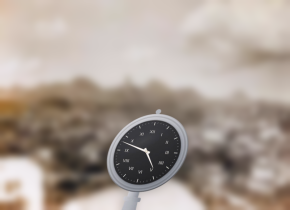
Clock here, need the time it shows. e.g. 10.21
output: 4.48
